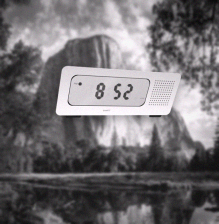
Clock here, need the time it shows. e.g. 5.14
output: 8.52
